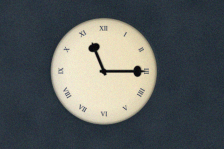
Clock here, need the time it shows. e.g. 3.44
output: 11.15
